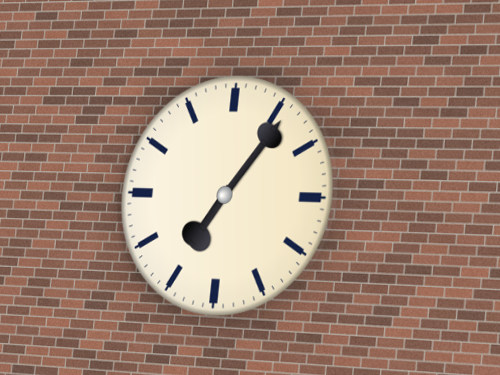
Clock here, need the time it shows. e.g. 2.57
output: 7.06
